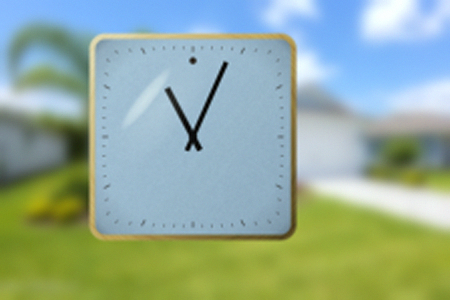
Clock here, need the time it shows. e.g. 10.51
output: 11.04
